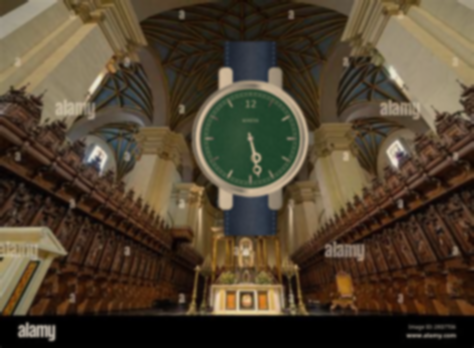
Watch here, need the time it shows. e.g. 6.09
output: 5.28
